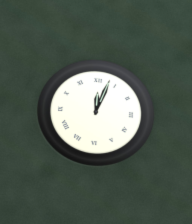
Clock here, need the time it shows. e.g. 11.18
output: 12.03
